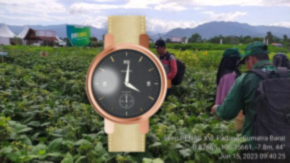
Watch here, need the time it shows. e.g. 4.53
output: 4.01
